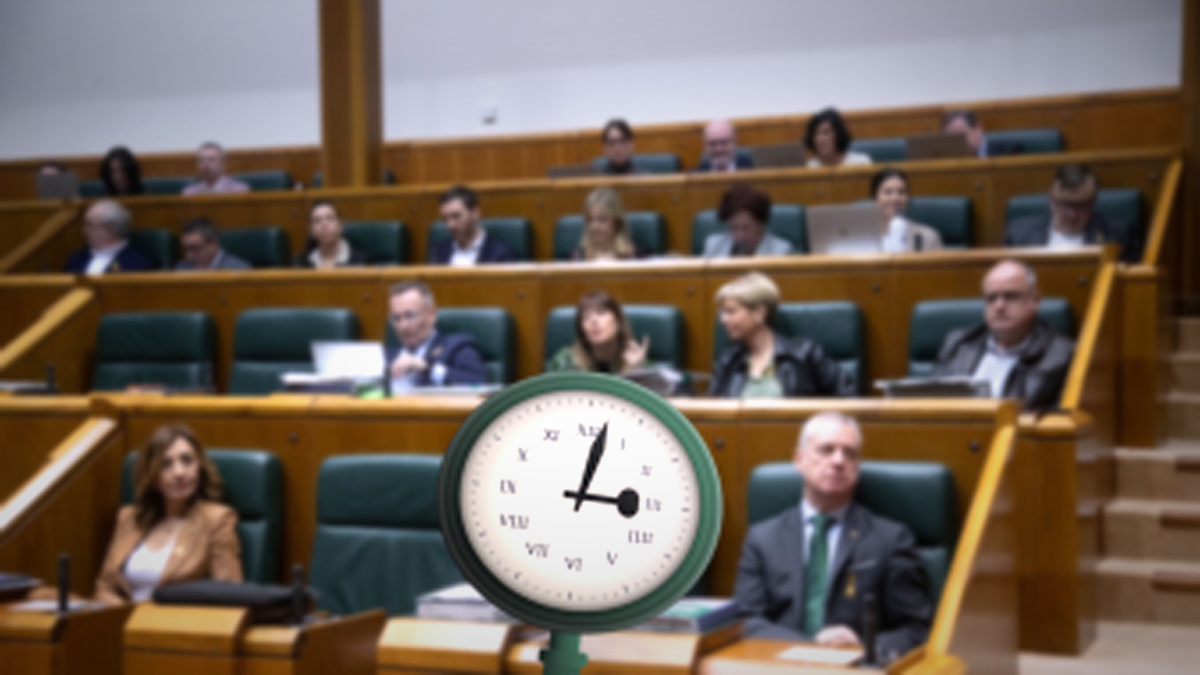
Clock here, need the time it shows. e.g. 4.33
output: 3.02
